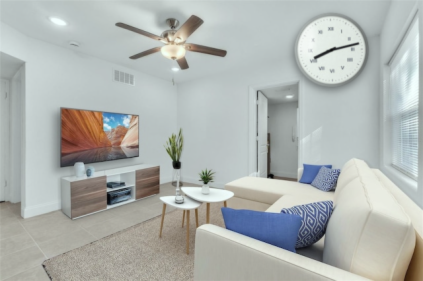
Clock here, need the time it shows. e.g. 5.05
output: 8.13
